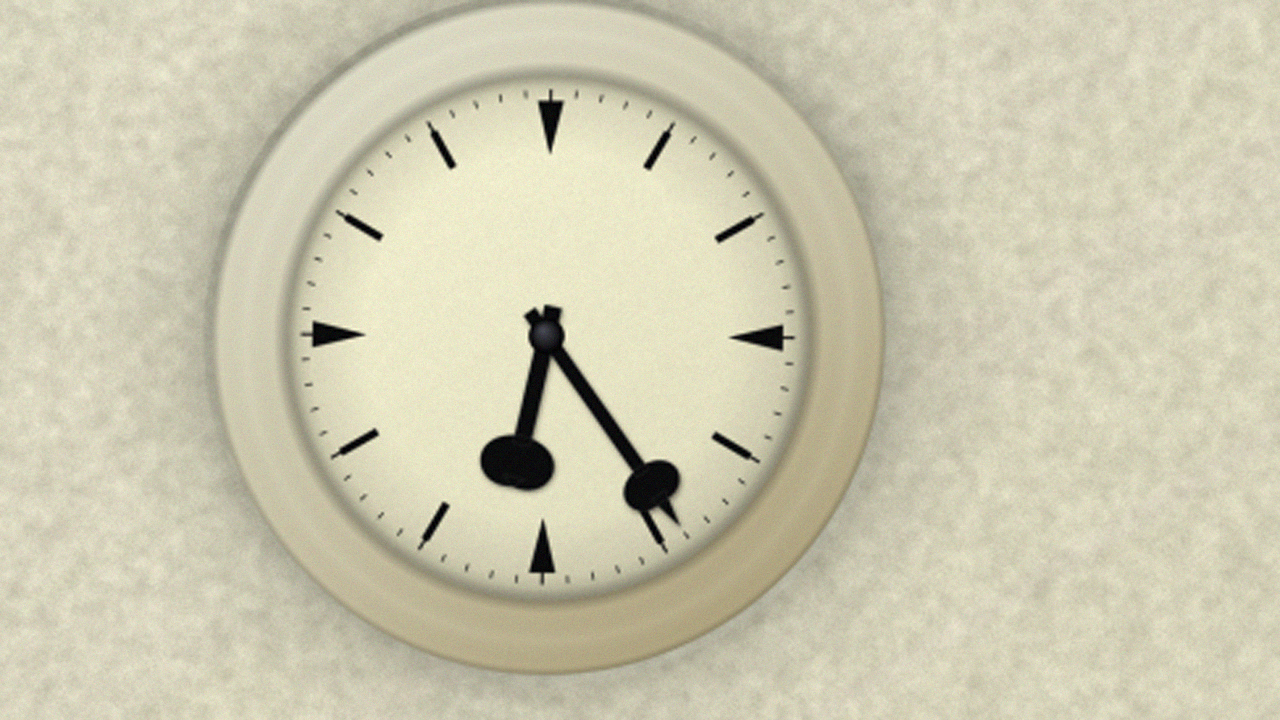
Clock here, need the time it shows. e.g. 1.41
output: 6.24
